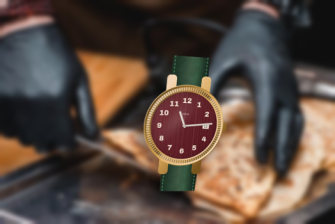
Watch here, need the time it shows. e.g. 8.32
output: 11.14
